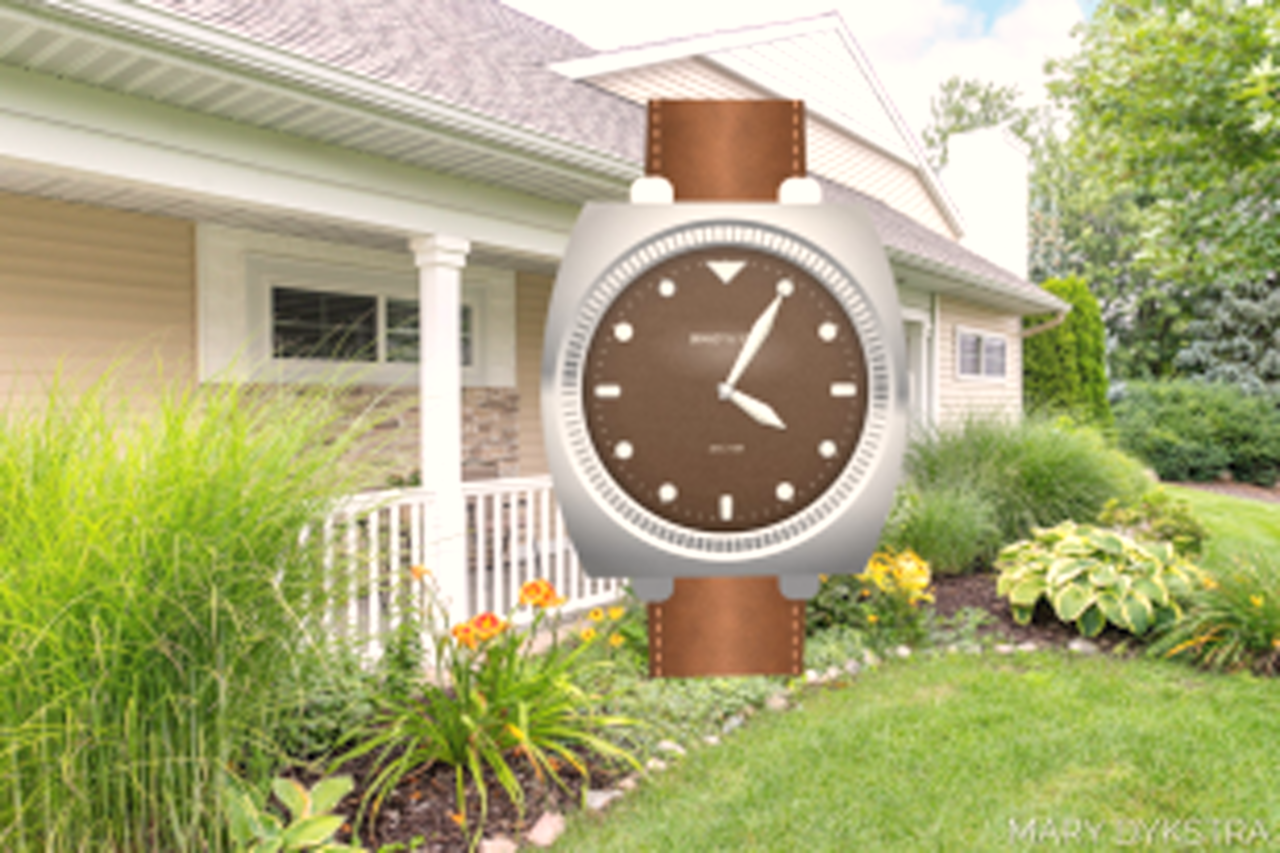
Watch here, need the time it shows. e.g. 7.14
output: 4.05
